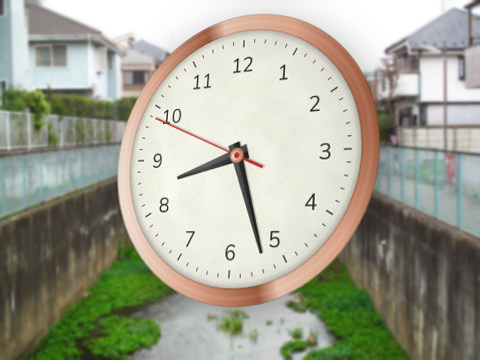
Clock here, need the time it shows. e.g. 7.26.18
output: 8.26.49
